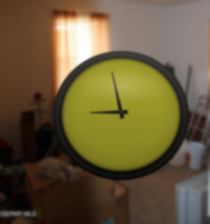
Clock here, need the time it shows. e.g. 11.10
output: 8.58
